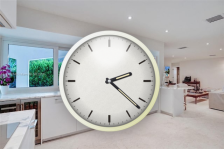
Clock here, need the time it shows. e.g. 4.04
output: 2.22
